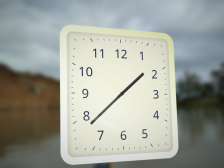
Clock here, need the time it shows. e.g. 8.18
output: 1.38
